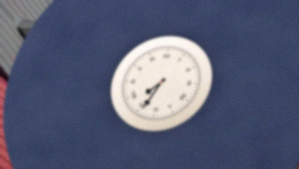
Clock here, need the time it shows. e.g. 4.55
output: 7.34
